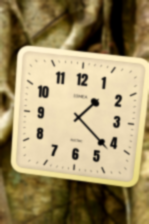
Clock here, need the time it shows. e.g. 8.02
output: 1.22
